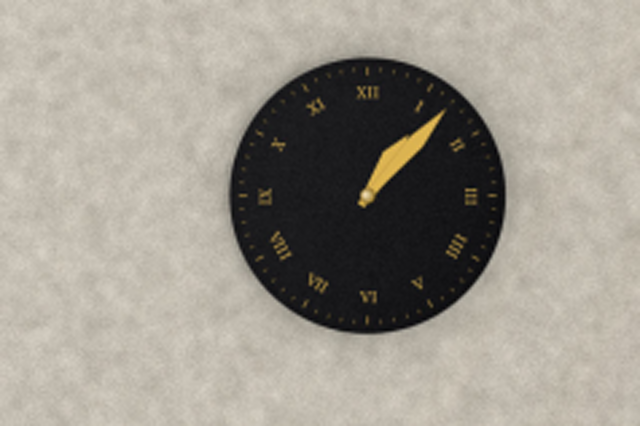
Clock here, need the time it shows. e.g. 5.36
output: 1.07
